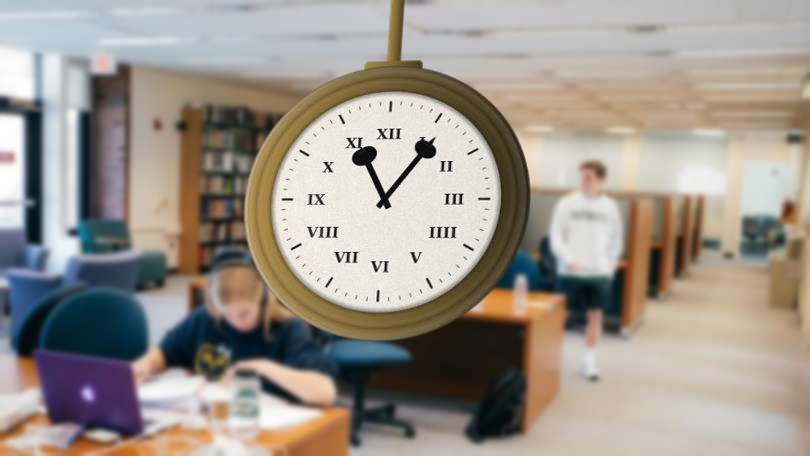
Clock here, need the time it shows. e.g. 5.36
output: 11.06
